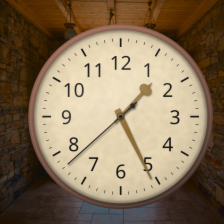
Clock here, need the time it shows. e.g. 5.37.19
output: 1.25.38
